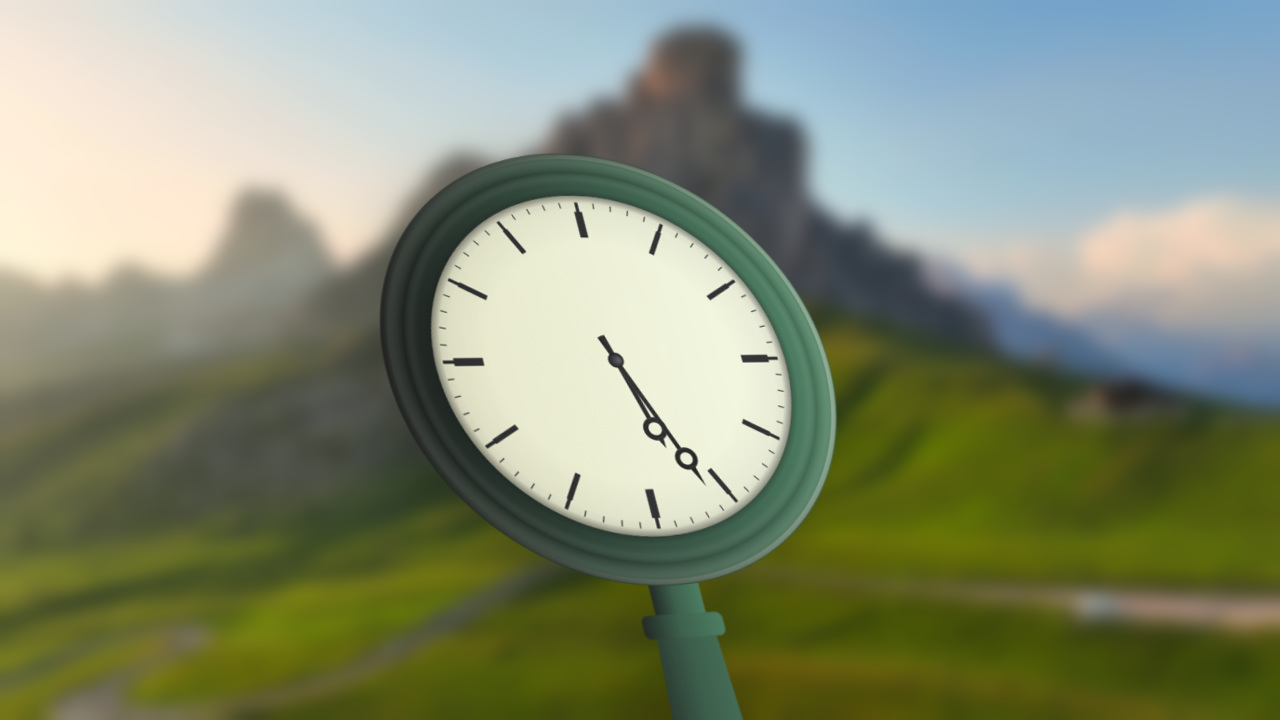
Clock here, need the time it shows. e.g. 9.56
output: 5.26
